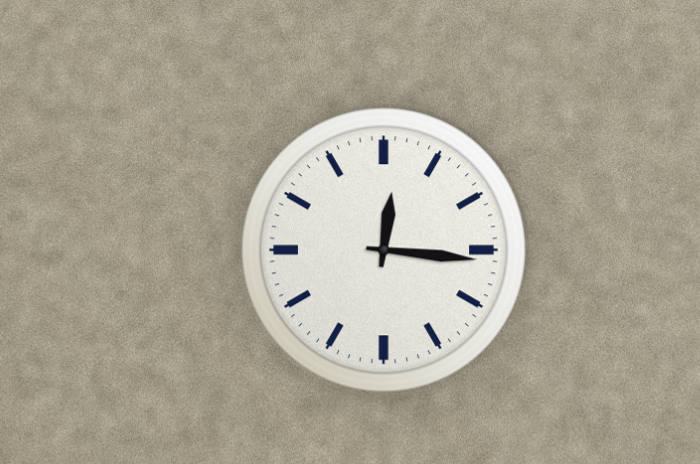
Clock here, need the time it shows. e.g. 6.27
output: 12.16
